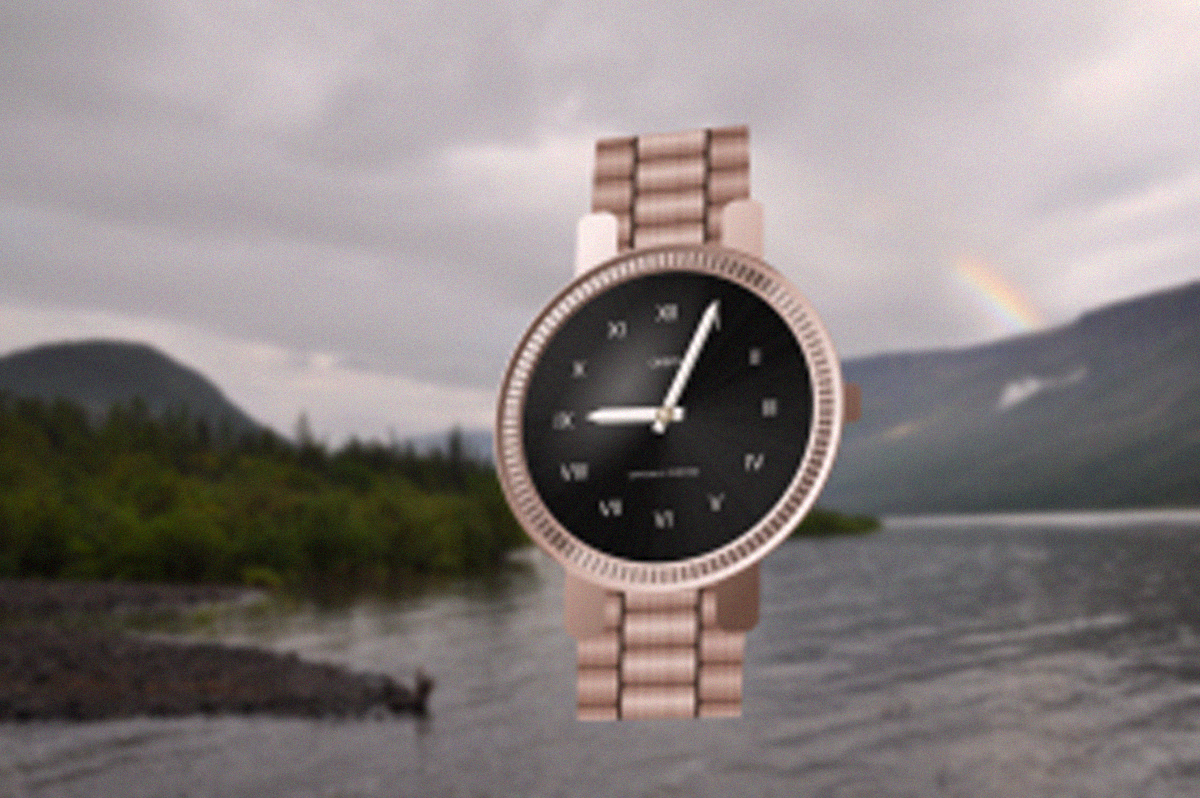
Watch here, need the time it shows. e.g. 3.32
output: 9.04
